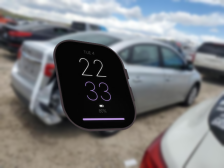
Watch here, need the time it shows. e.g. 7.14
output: 22.33
